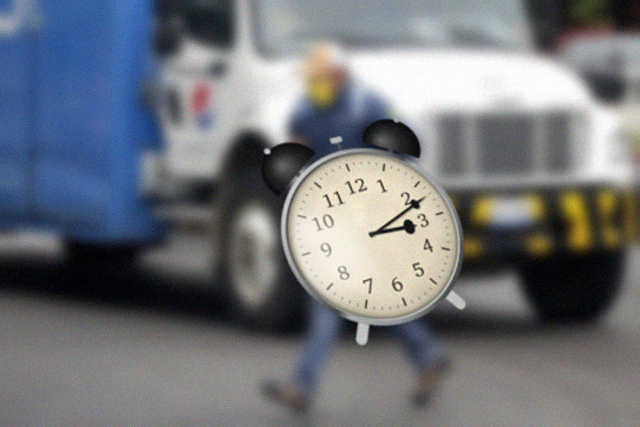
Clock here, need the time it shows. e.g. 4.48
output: 3.12
